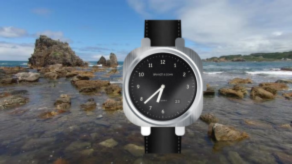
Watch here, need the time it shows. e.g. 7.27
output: 6.38
